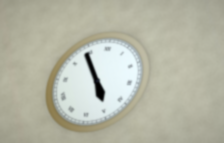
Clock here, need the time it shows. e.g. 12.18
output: 4.54
